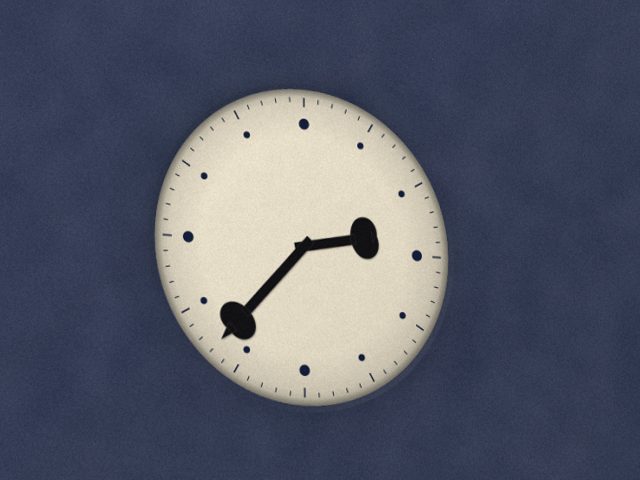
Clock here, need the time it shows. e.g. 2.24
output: 2.37
